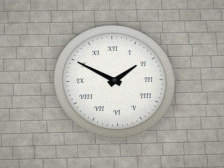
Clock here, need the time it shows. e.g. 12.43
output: 1.50
